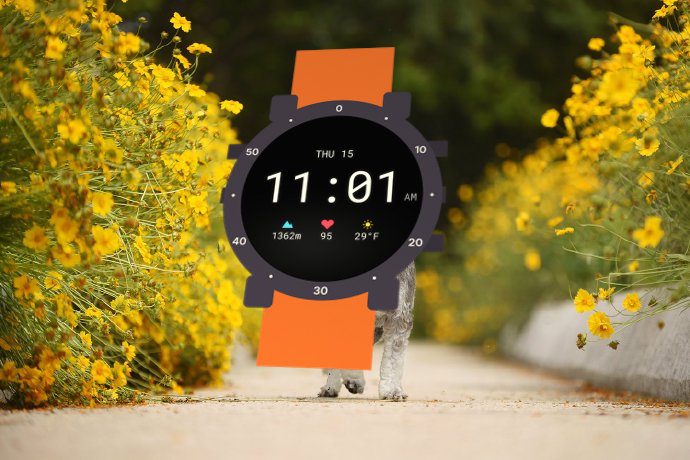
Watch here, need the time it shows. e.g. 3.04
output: 11.01
